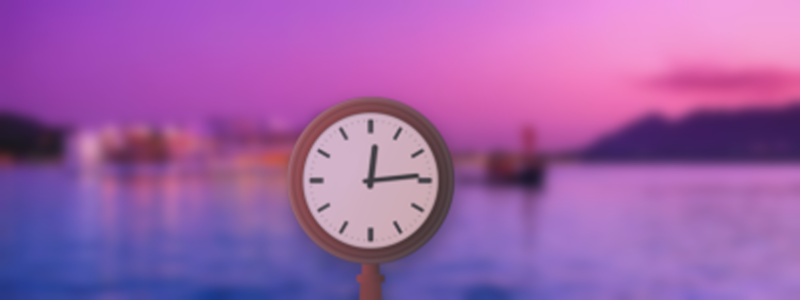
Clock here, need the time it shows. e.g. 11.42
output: 12.14
